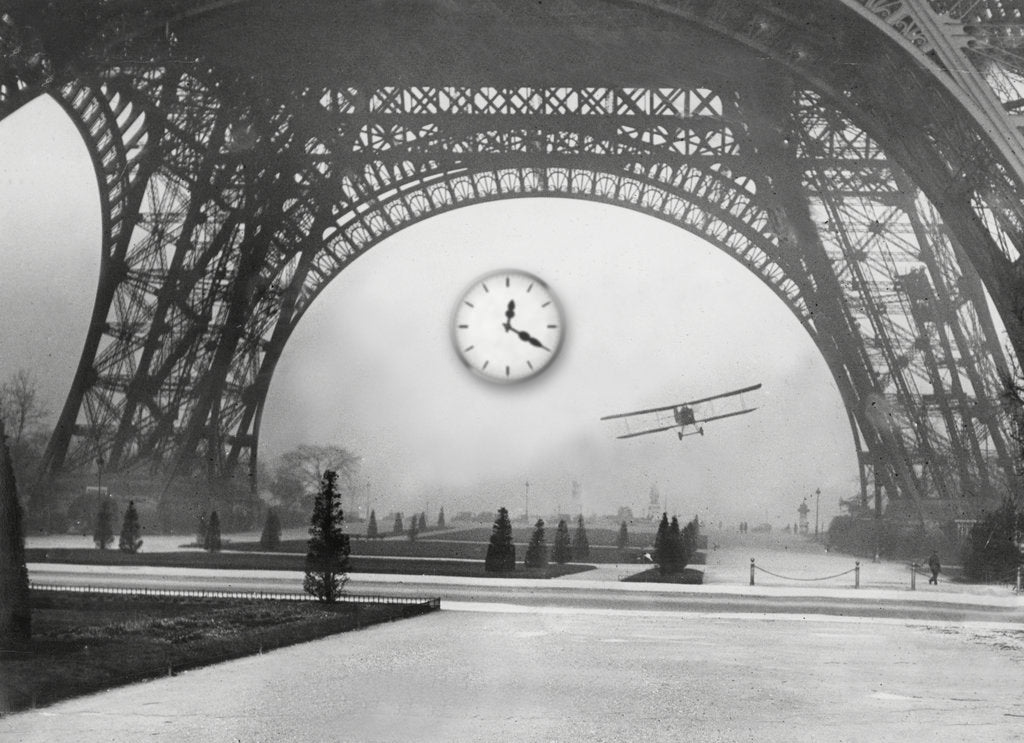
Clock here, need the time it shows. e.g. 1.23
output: 12.20
